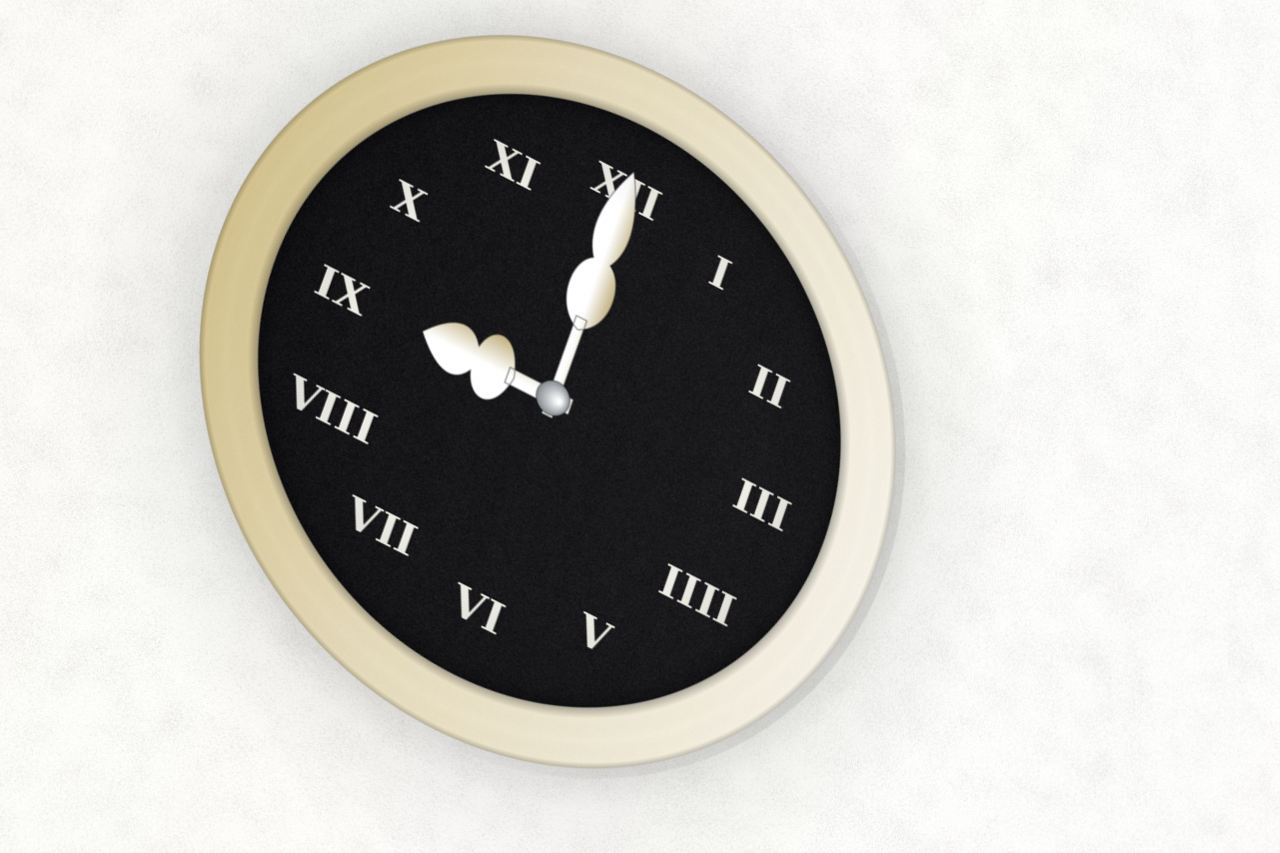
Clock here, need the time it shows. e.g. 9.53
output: 9.00
